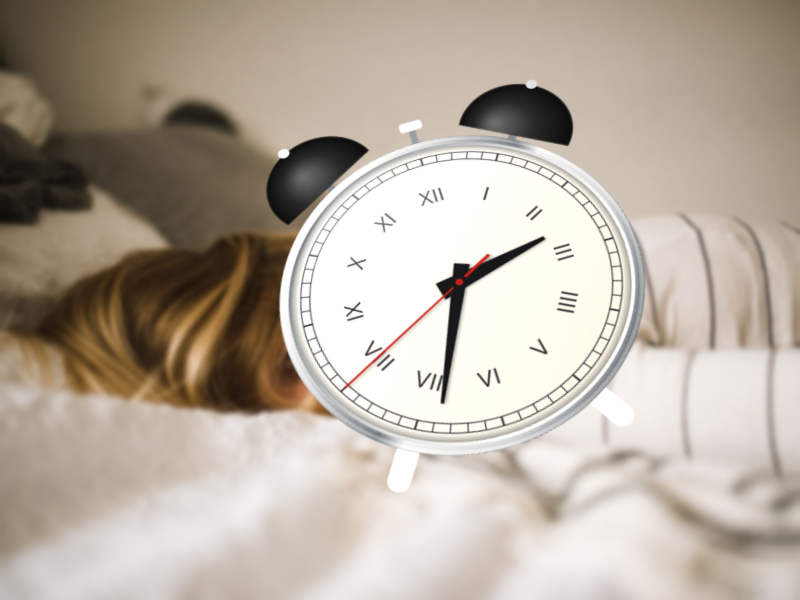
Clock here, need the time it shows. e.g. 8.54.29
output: 2.33.40
